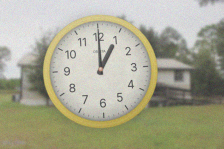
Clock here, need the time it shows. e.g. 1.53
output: 1.00
